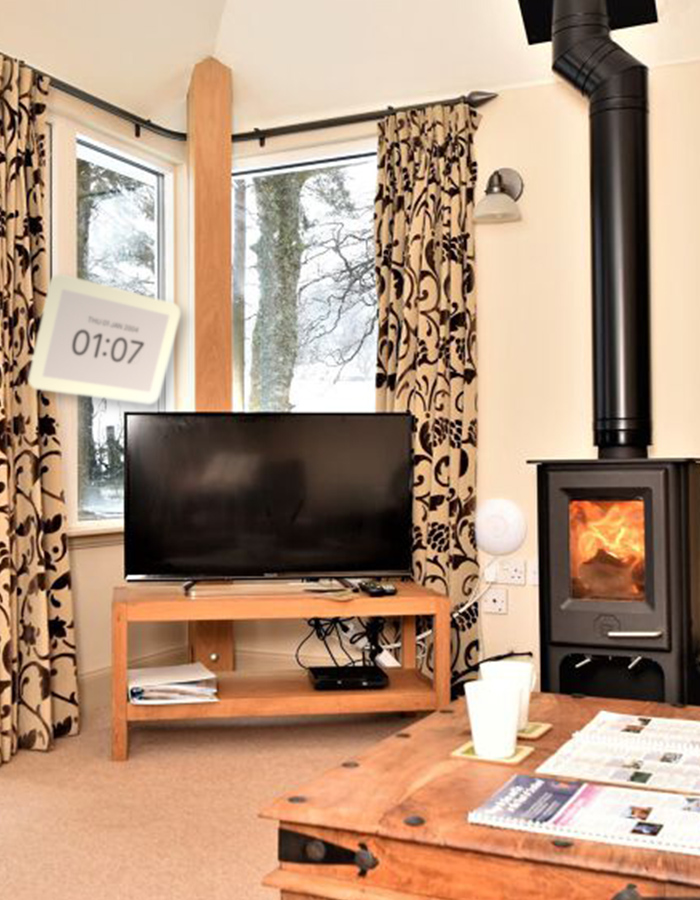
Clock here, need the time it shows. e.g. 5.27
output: 1.07
